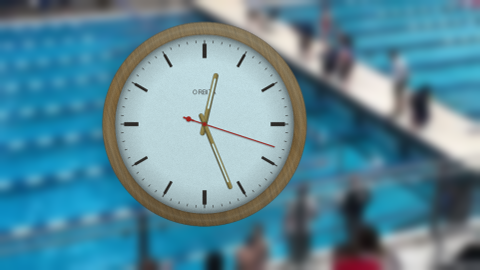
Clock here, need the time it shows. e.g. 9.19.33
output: 12.26.18
